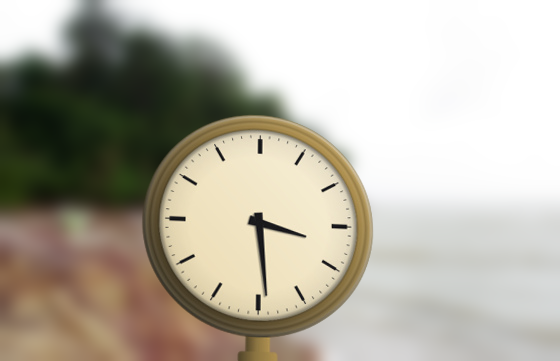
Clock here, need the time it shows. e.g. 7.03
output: 3.29
